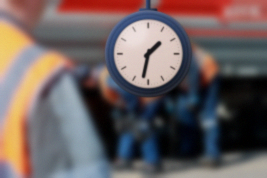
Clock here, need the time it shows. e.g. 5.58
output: 1.32
